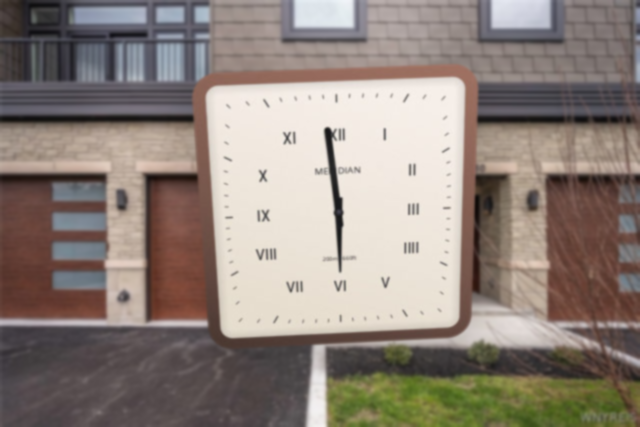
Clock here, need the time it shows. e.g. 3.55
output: 5.59
